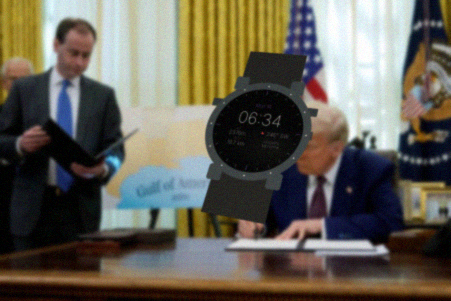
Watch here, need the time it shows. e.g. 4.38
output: 6.34
